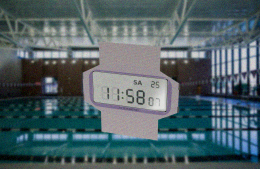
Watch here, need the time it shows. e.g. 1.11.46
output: 11.58.07
